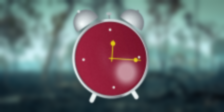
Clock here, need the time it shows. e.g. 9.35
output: 12.16
